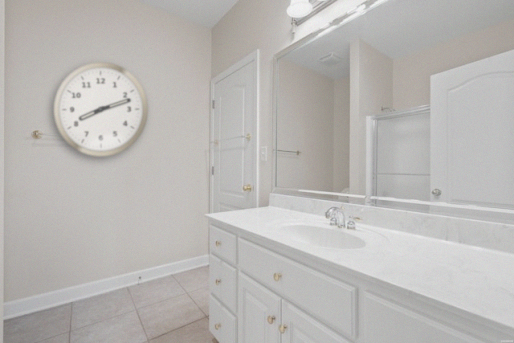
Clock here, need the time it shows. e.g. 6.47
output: 8.12
